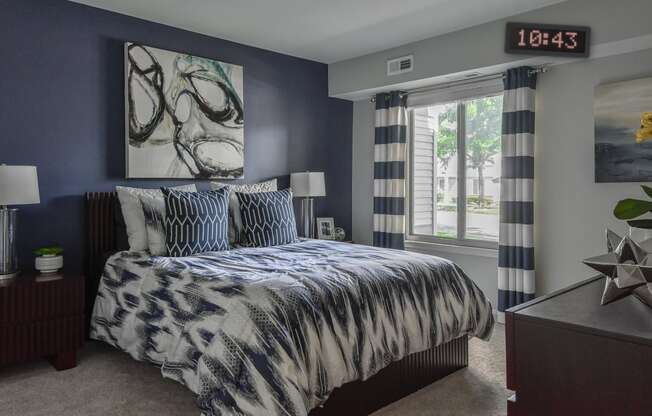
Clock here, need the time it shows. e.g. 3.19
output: 10.43
